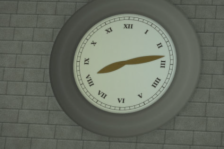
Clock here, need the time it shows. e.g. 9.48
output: 8.13
